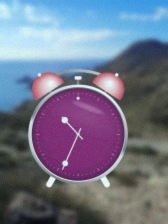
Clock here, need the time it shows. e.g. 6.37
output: 10.34
